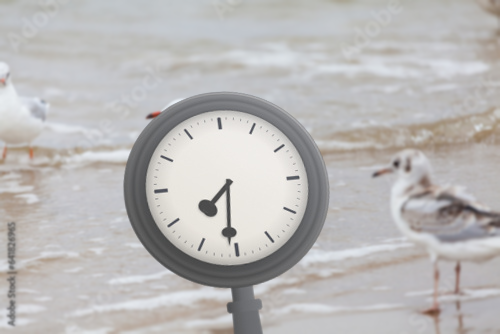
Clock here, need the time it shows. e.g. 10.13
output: 7.31
